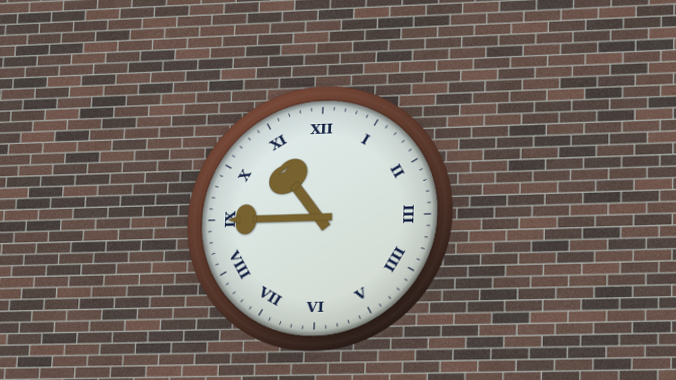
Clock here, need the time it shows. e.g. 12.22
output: 10.45
